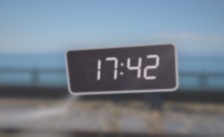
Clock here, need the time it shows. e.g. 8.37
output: 17.42
